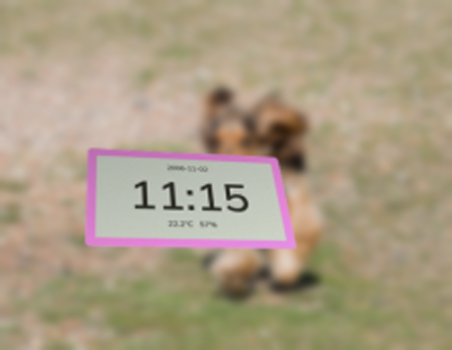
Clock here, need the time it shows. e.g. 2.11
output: 11.15
